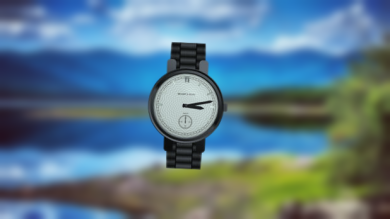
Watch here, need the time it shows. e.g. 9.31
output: 3.13
